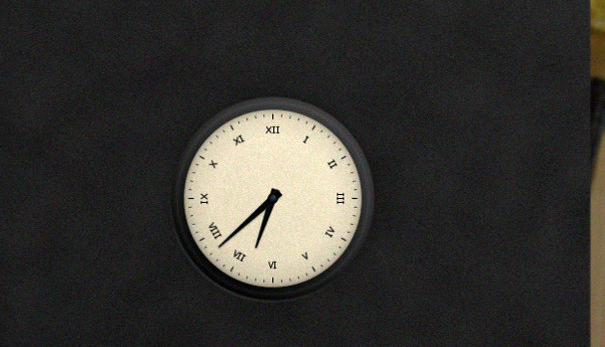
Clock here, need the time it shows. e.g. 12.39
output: 6.38
